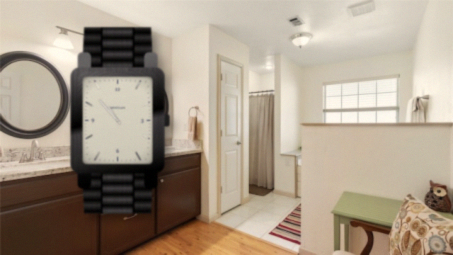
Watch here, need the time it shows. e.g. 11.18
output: 10.53
